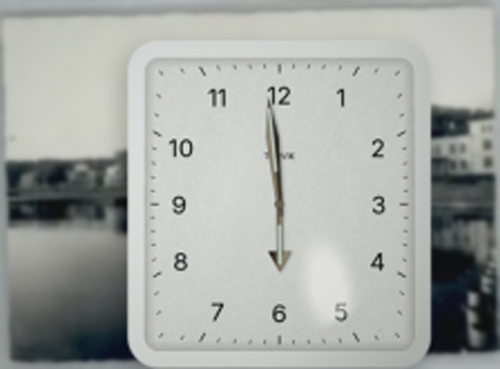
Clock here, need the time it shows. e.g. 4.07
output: 5.59
